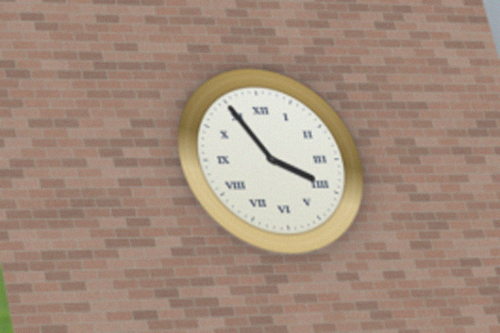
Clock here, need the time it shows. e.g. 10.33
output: 3.55
